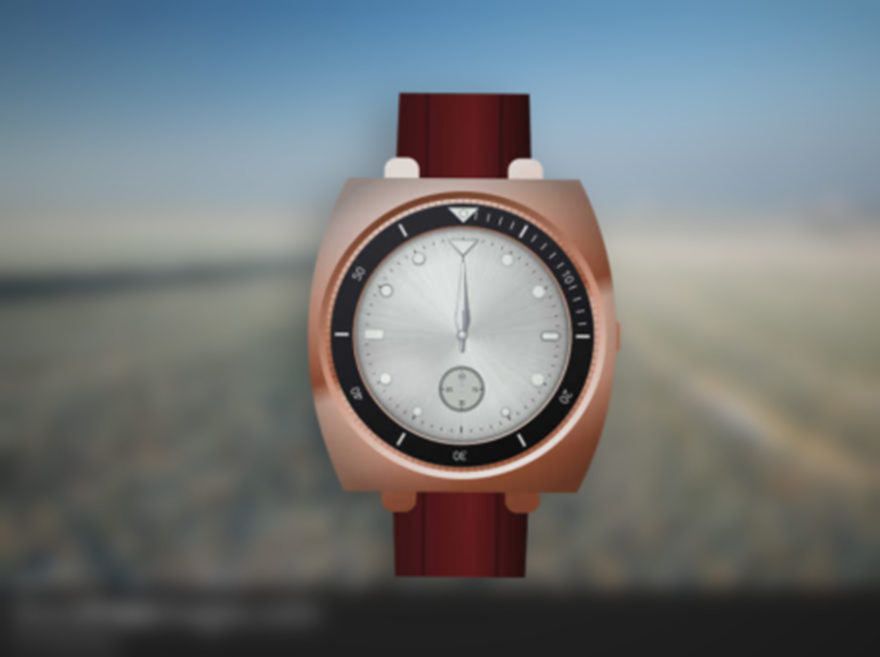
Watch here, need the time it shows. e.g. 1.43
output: 12.00
